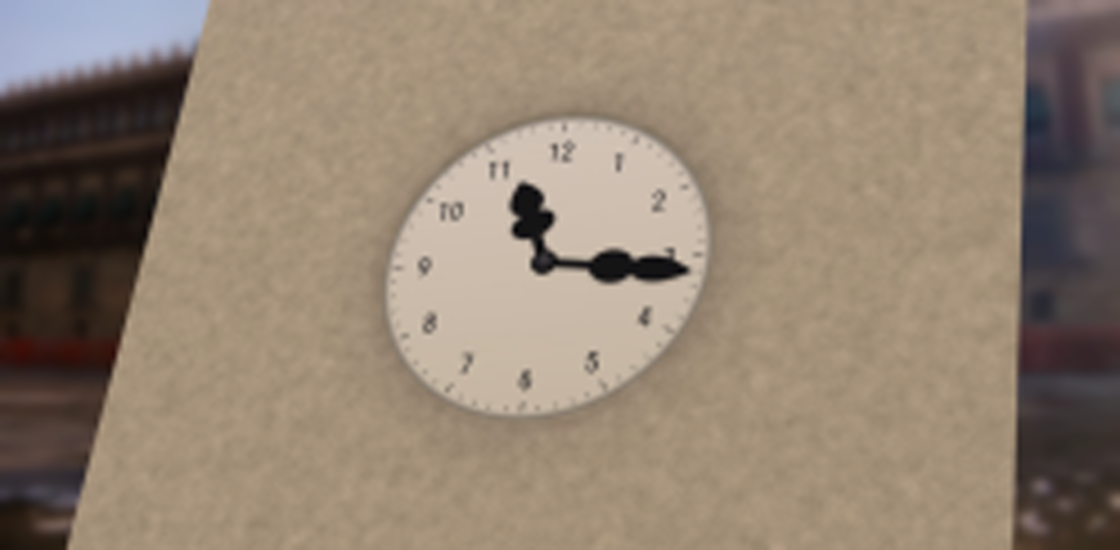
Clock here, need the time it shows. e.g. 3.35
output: 11.16
